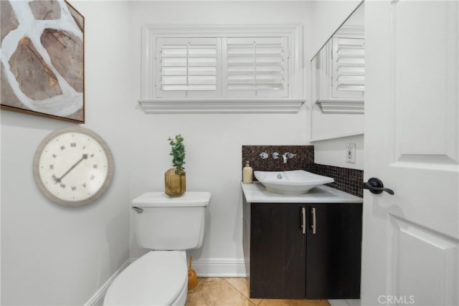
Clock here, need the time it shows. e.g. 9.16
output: 1.38
